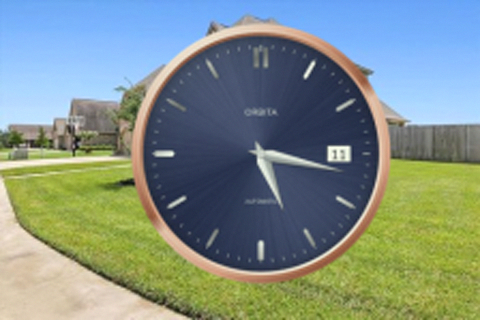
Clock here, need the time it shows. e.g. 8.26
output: 5.17
